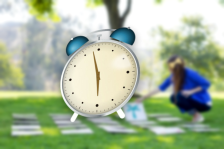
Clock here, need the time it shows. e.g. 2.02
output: 5.58
